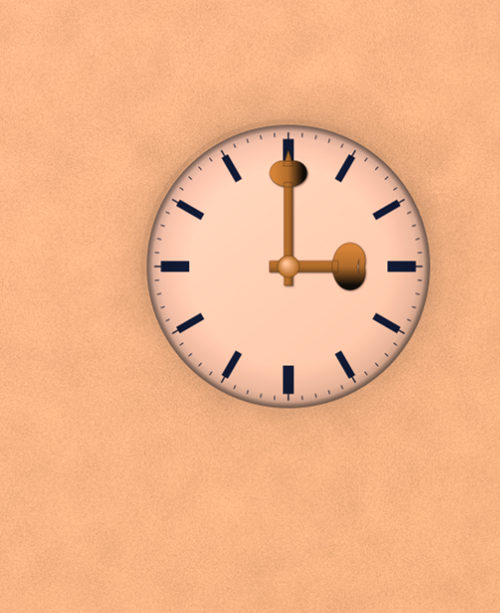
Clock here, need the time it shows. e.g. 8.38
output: 3.00
